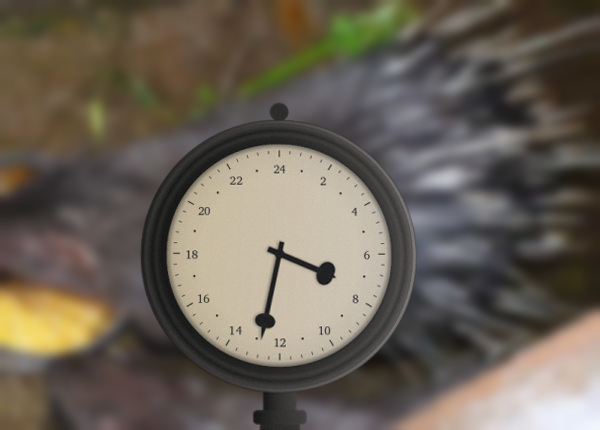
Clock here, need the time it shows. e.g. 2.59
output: 7.32
